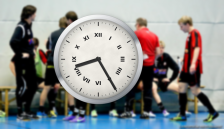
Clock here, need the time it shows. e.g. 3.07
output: 8.25
